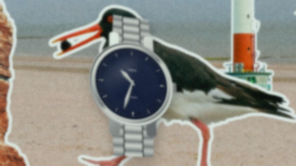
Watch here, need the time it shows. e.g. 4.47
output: 10.33
